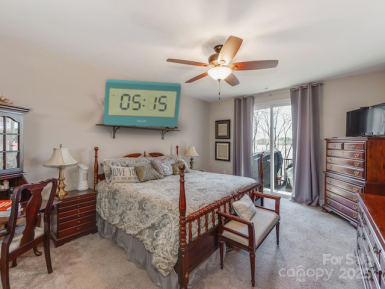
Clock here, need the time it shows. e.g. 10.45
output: 5.15
